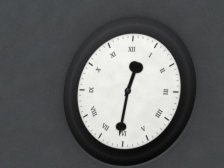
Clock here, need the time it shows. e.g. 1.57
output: 12.31
